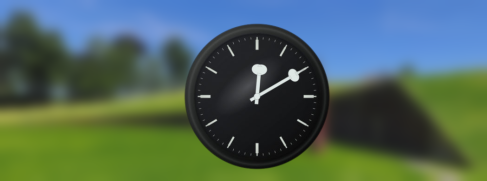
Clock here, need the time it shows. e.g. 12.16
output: 12.10
